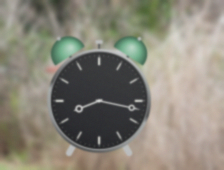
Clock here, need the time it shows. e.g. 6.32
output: 8.17
